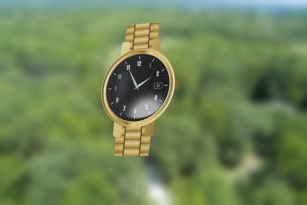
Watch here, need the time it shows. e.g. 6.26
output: 1.55
